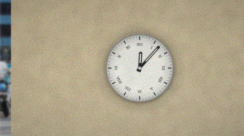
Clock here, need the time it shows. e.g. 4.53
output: 12.07
